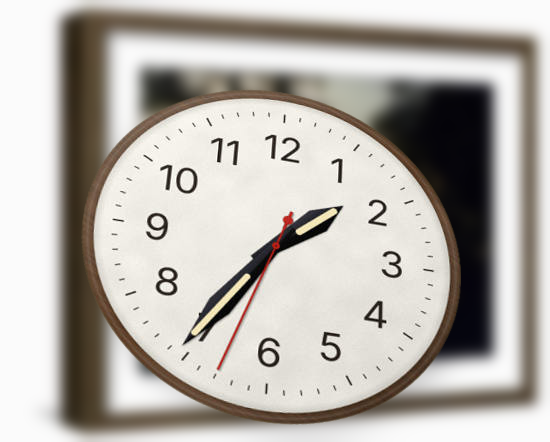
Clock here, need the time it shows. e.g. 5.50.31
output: 1.35.33
